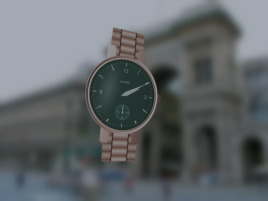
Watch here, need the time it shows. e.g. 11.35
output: 2.10
